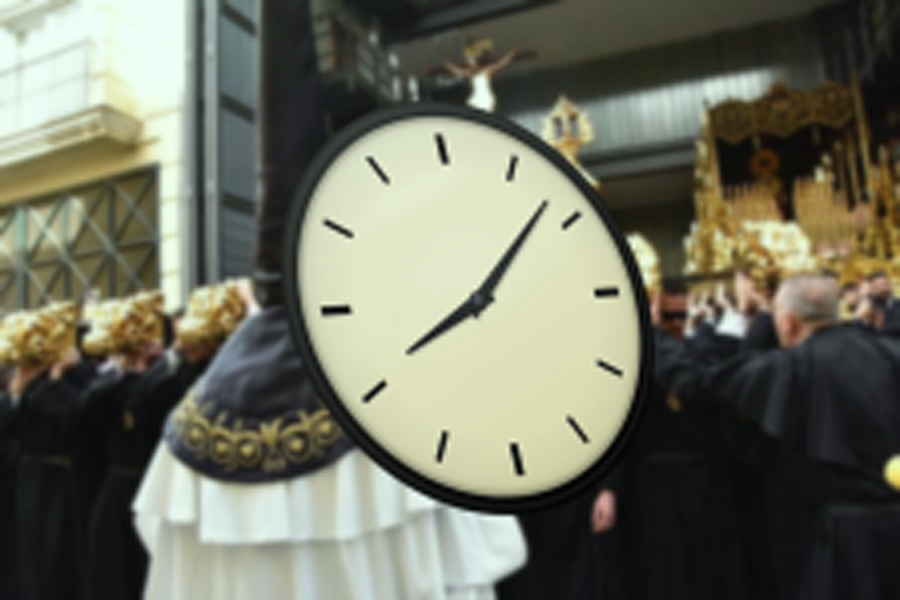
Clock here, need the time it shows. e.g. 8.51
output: 8.08
